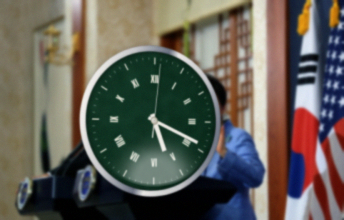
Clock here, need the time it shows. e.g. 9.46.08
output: 5.19.01
